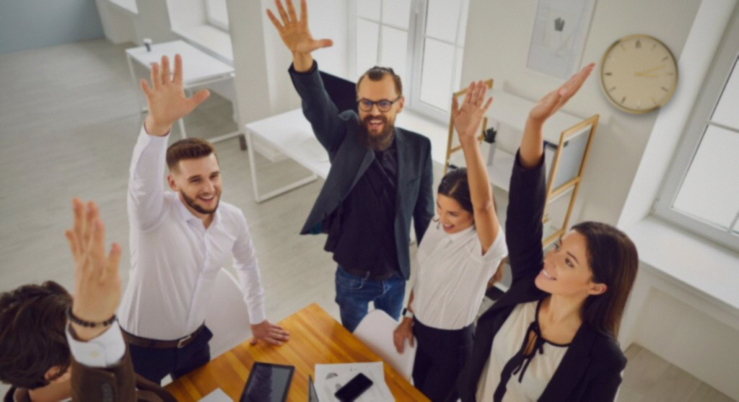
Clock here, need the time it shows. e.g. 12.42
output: 3.12
